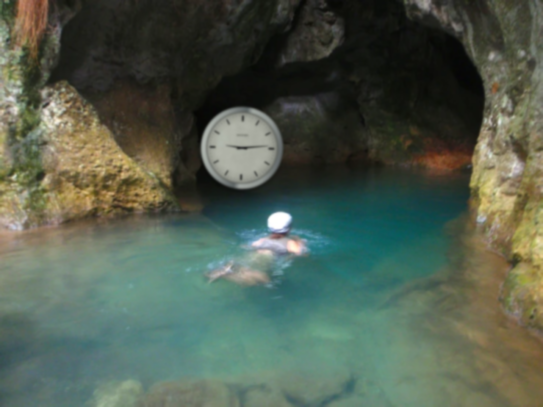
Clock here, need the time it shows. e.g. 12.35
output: 9.14
